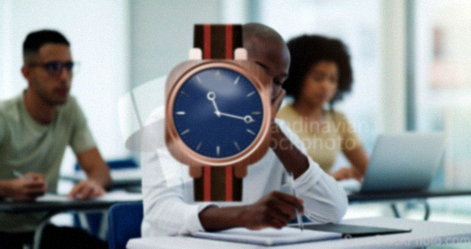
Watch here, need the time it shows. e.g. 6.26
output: 11.17
